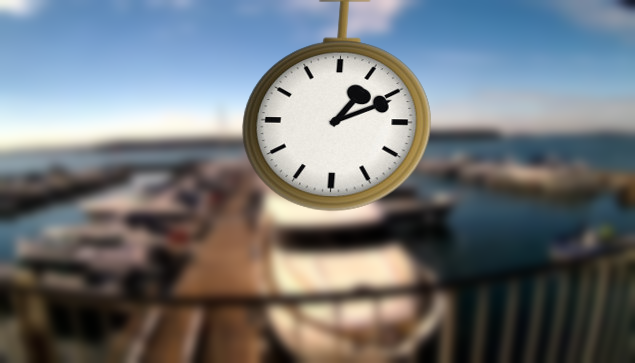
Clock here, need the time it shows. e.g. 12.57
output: 1.11
